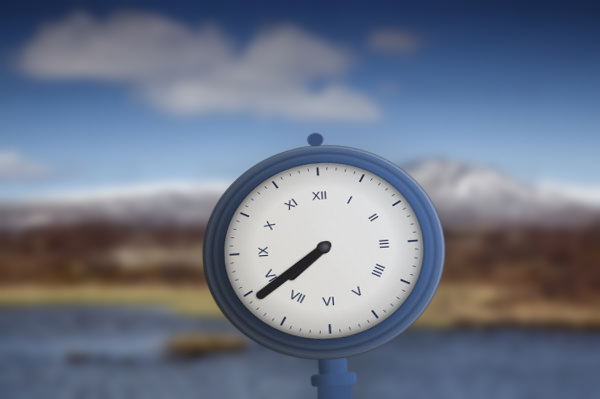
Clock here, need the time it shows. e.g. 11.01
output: 7.39
